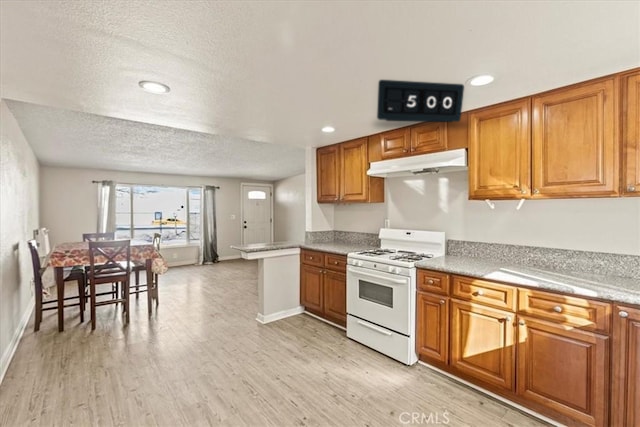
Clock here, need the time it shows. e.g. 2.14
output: 5.00
